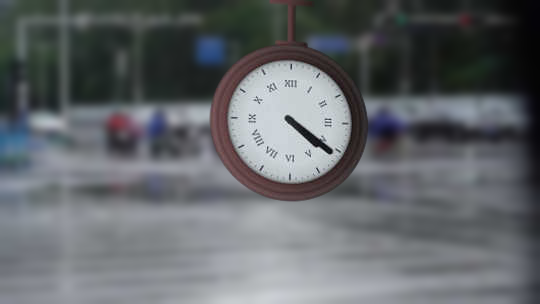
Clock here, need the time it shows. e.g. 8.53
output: 4.21
